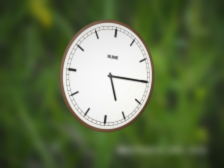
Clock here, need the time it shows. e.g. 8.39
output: 5.15
